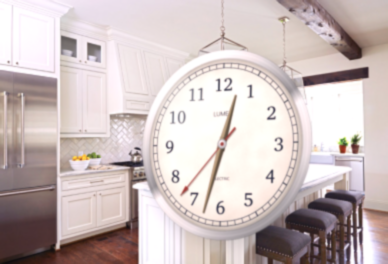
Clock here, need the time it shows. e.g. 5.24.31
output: 12.32.37
